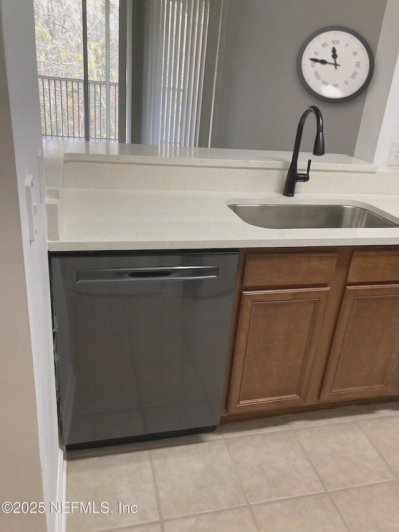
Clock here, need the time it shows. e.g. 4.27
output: 11.47
